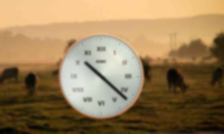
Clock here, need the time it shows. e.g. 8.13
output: 10.22
